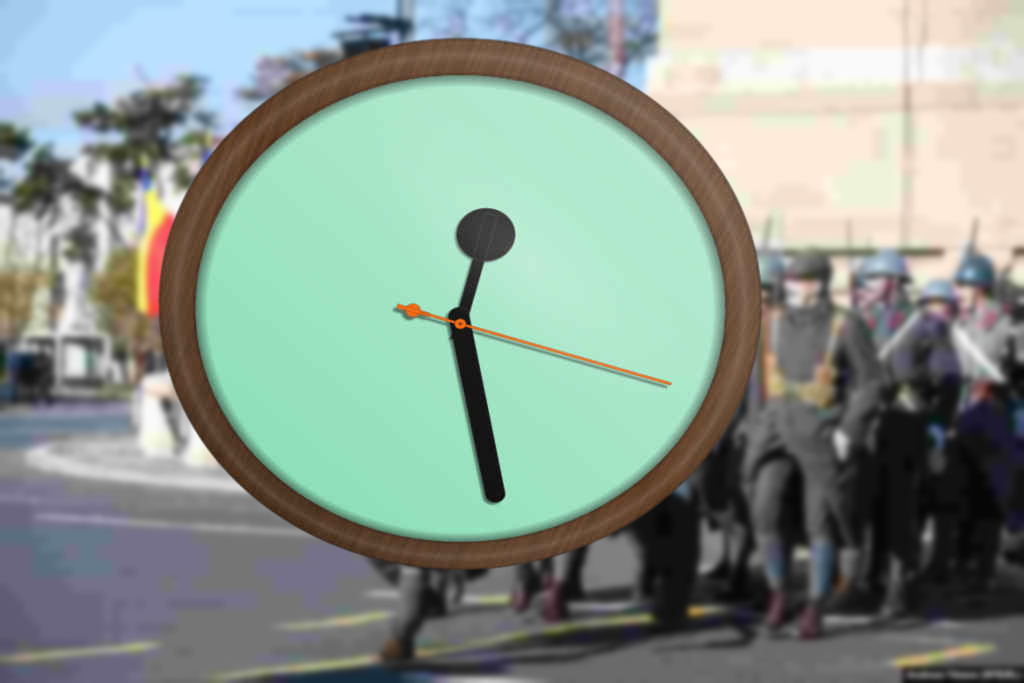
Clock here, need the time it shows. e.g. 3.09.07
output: 12.28.18
